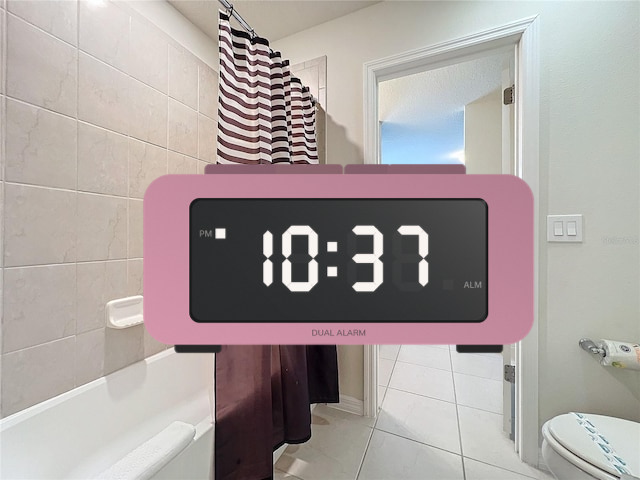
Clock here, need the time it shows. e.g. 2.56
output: 10.37
